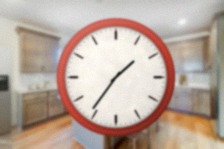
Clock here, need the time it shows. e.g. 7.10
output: 1.36
